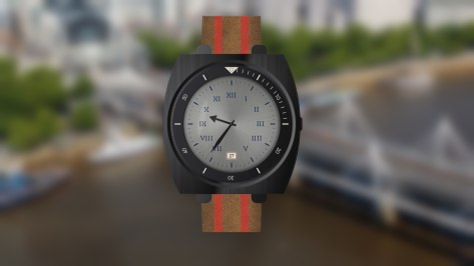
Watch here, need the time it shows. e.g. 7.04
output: 9.36
